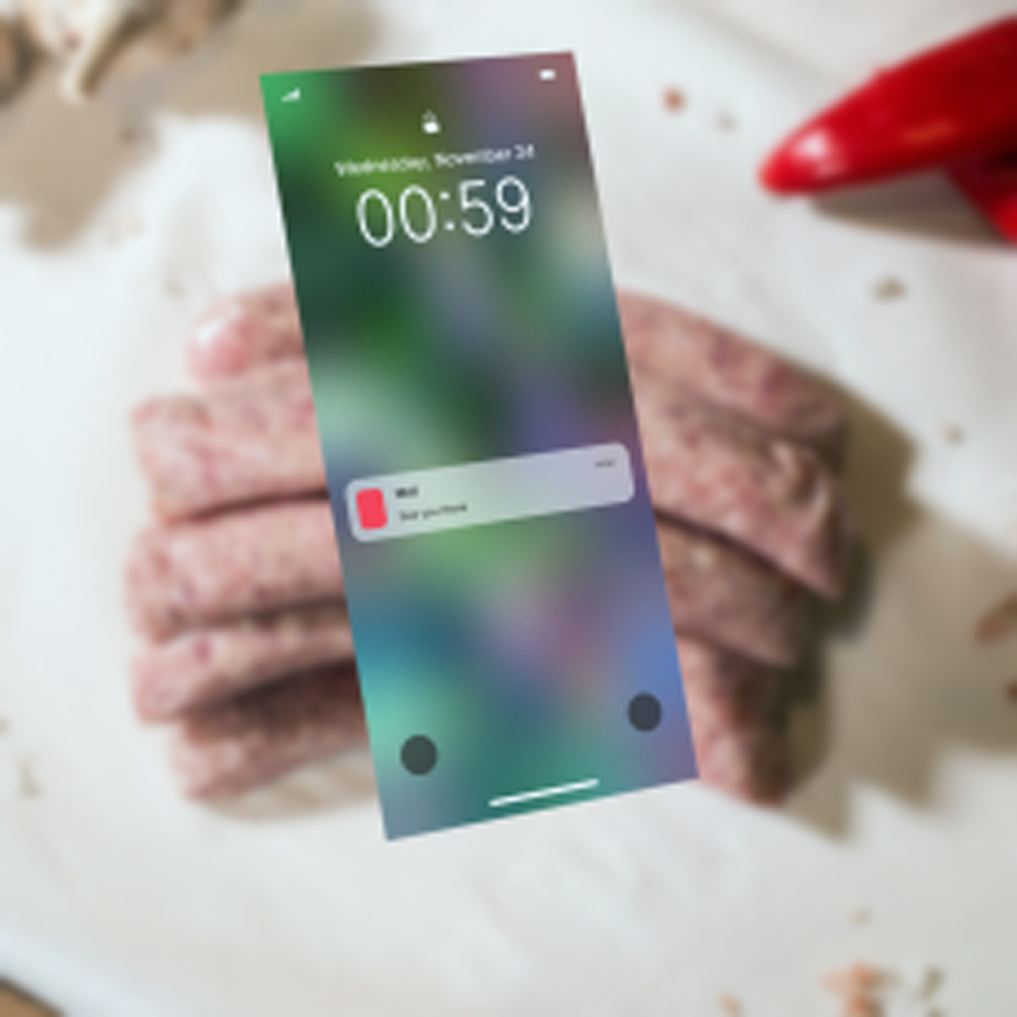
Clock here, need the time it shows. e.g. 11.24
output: 0.59
